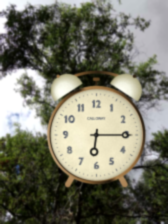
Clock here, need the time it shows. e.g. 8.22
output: 6.15
